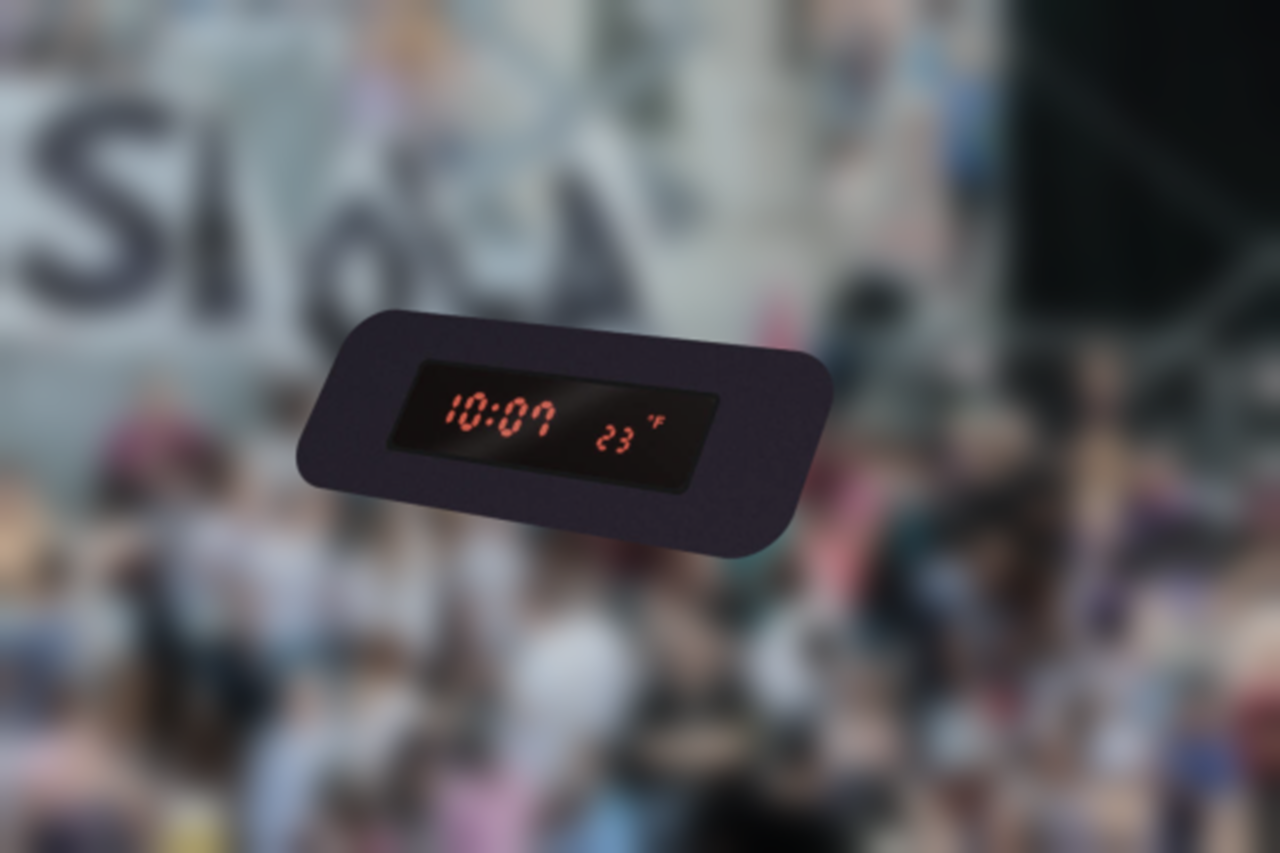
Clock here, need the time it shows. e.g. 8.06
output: 10.07
